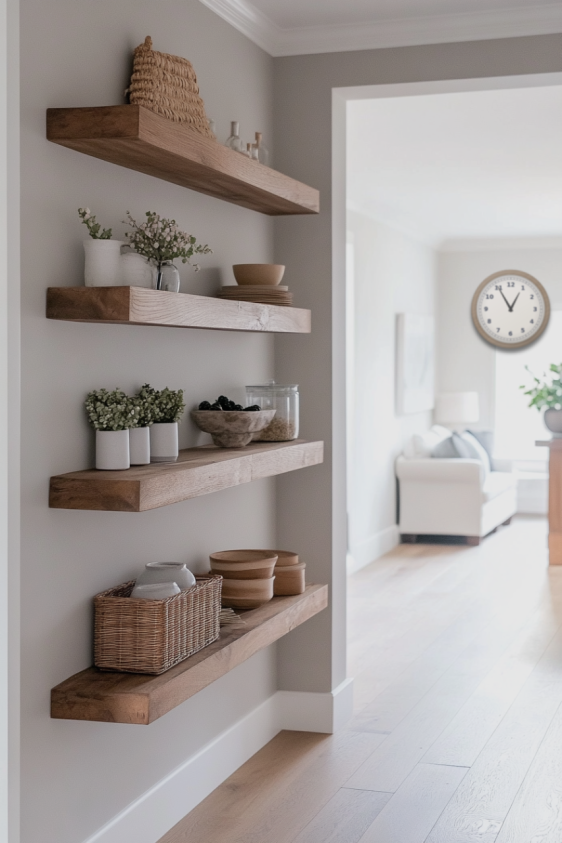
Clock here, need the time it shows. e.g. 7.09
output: 12.55
